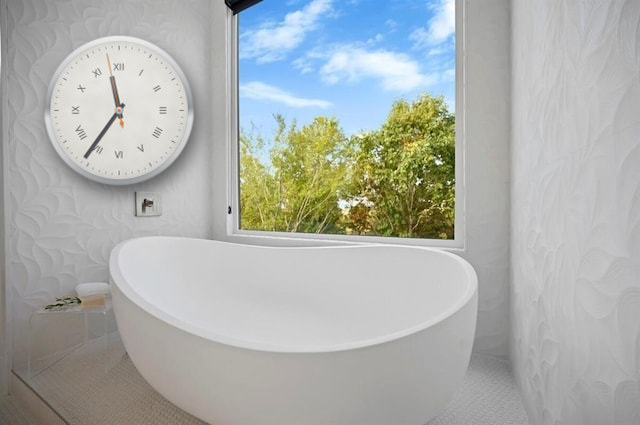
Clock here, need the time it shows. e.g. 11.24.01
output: 11.35.58
